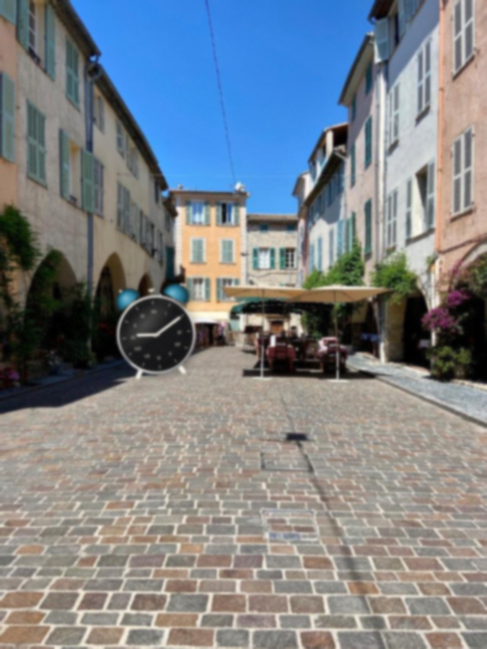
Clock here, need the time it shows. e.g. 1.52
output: 9.10
